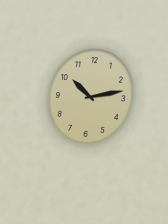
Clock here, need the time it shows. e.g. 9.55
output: 10.13
